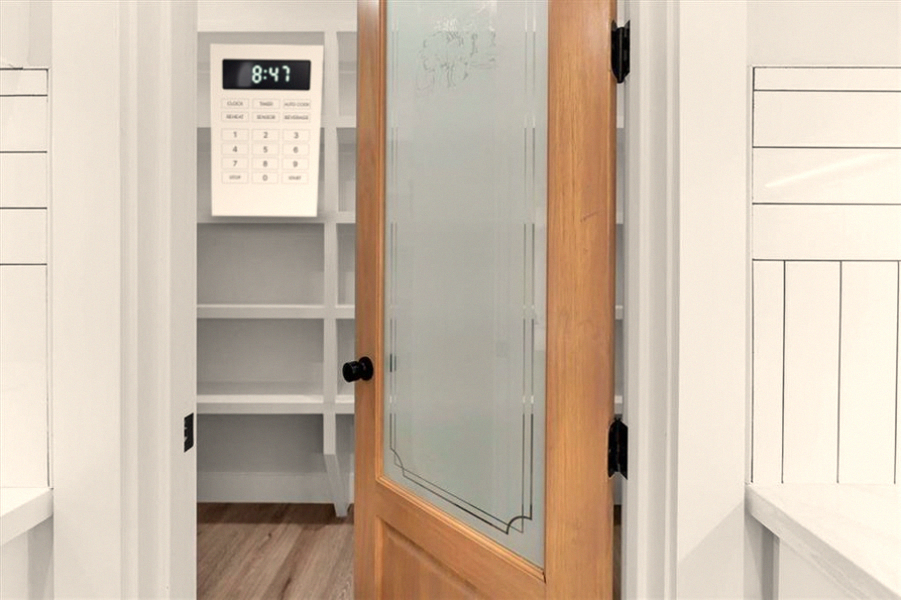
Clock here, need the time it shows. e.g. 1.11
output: 8.47
